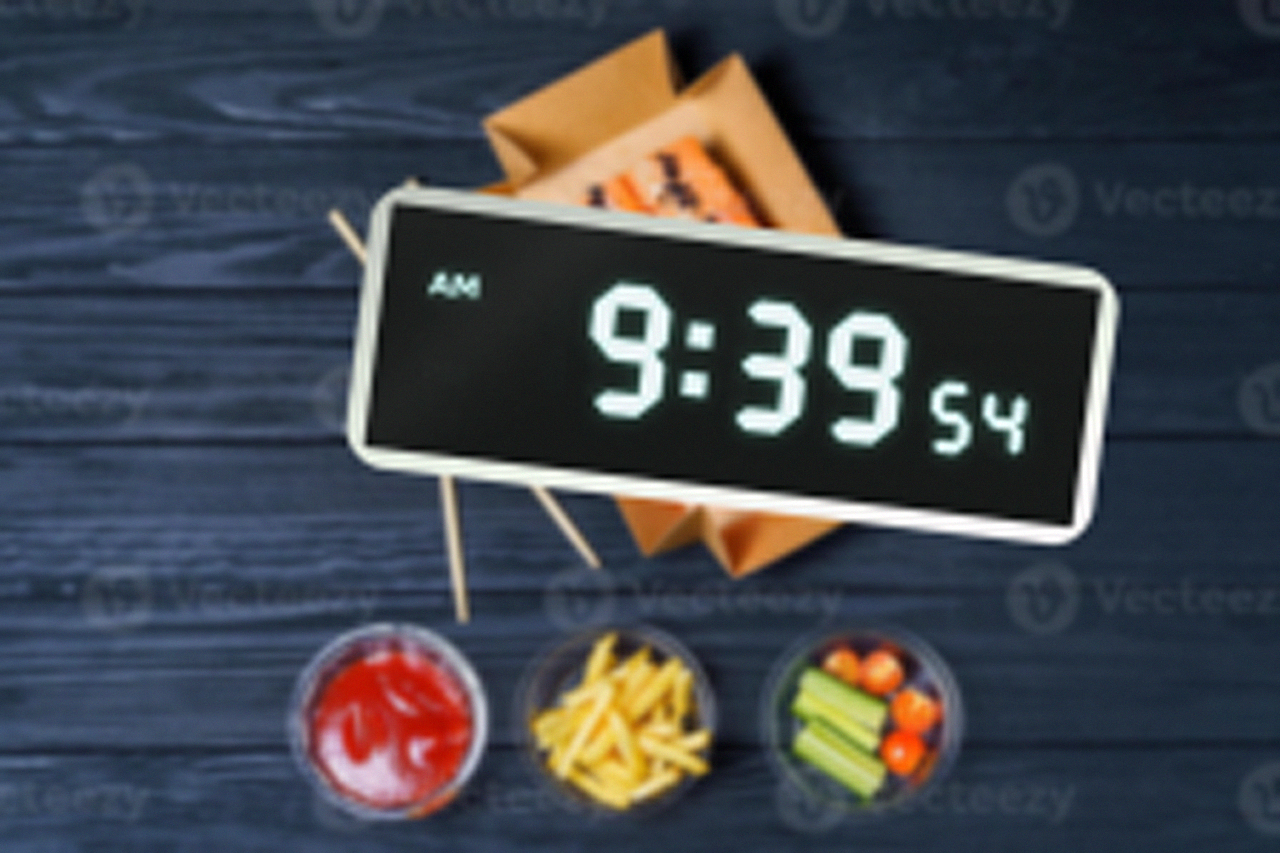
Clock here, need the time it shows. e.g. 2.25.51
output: 9.39.54
